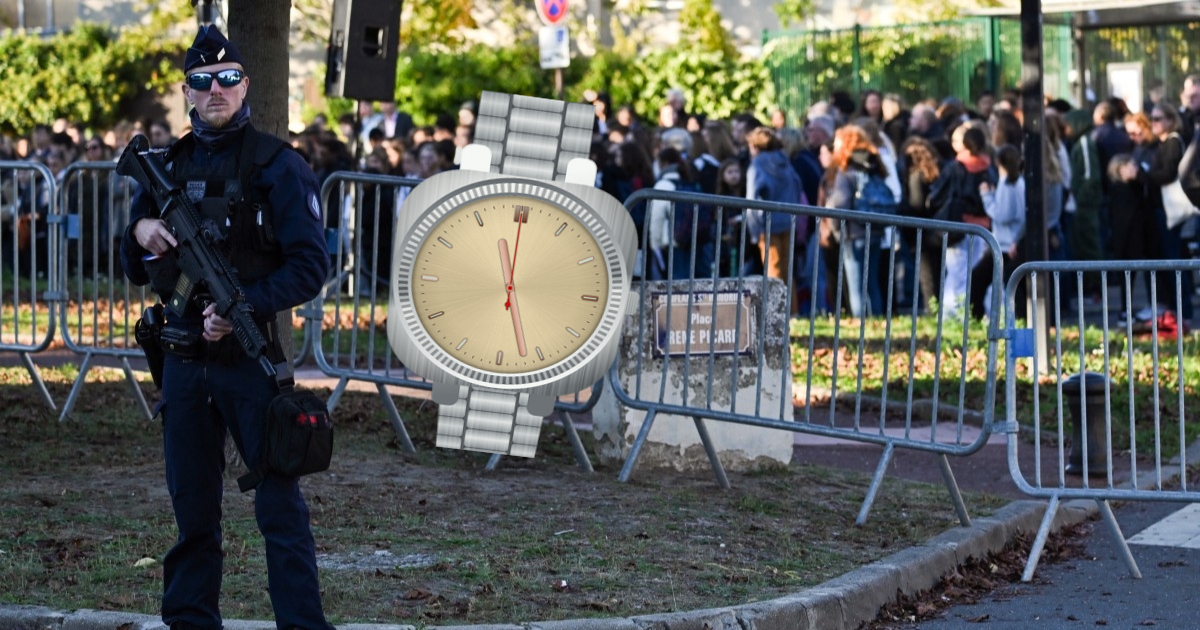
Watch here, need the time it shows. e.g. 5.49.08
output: 11.27.00
